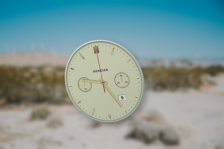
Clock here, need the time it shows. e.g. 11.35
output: 9.25
